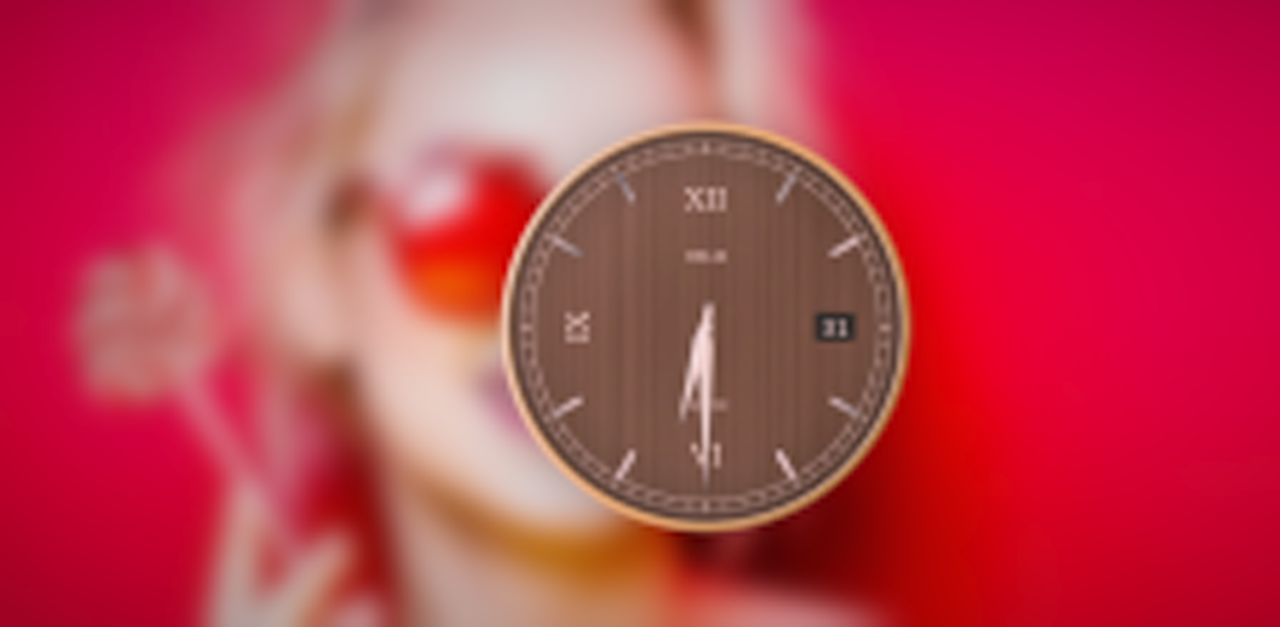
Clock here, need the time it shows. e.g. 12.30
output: 6.30
